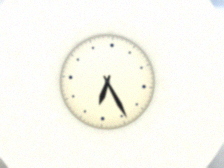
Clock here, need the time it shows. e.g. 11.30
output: 6.24
